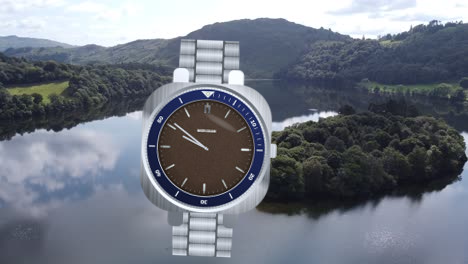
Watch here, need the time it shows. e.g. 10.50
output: 9.51
